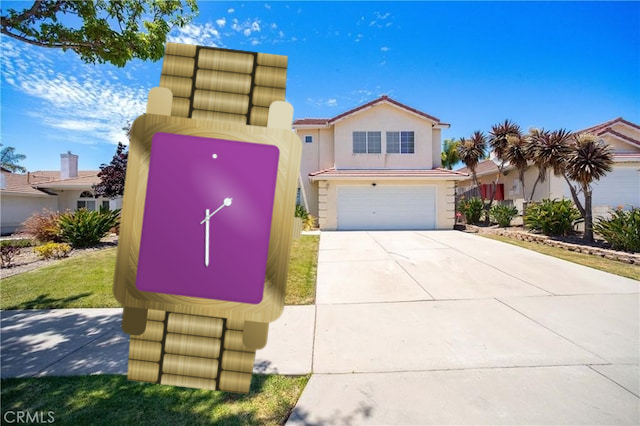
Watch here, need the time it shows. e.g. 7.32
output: 1.29
